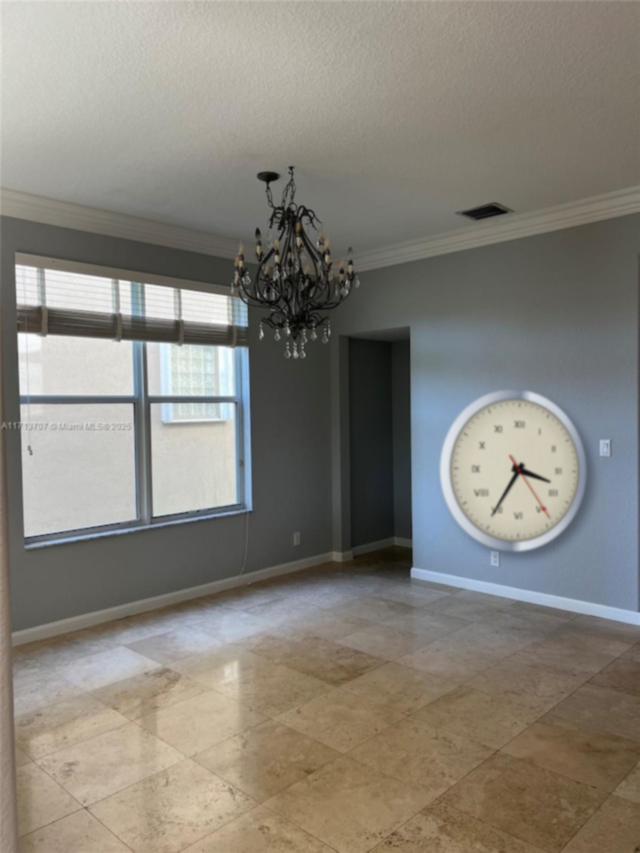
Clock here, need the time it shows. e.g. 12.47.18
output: 3.35.24
